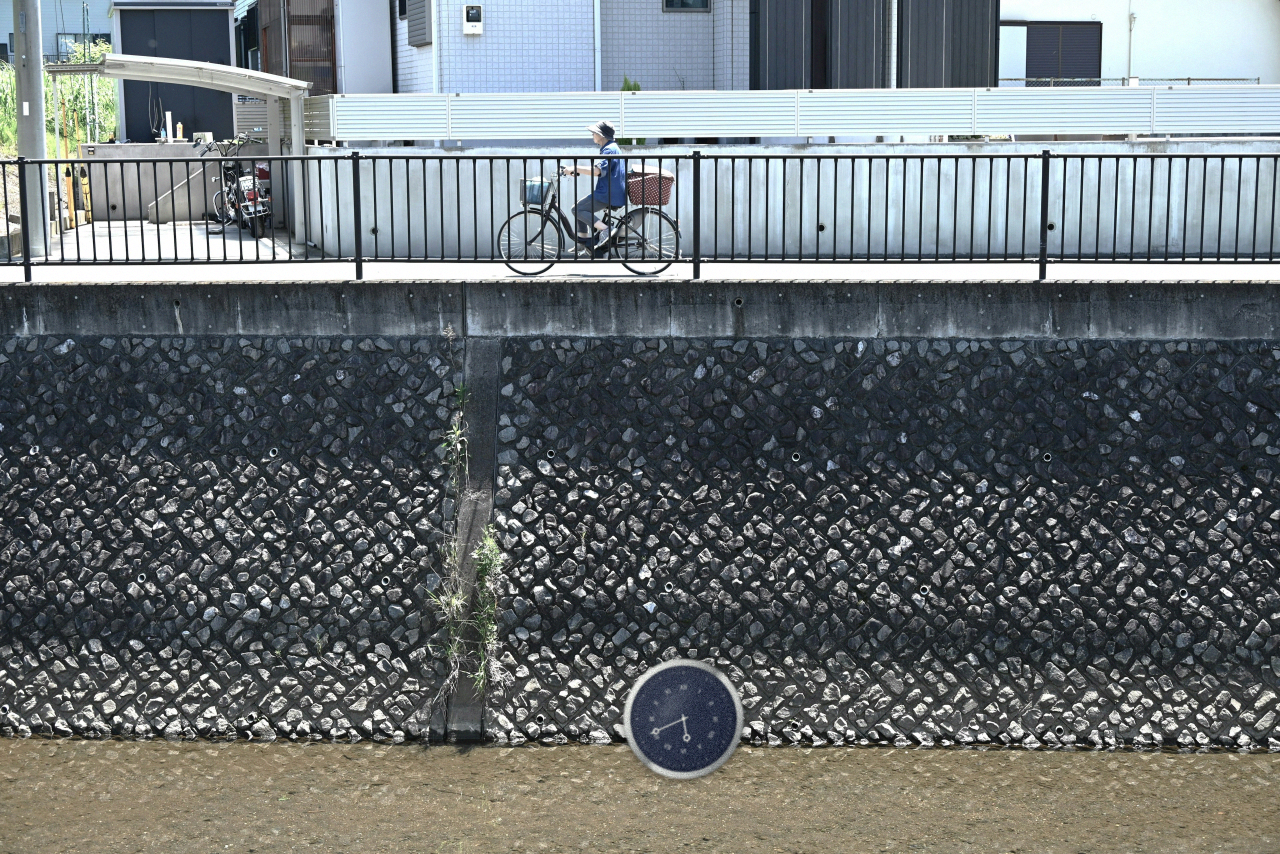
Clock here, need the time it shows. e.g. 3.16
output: 5.41
